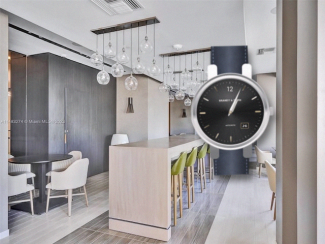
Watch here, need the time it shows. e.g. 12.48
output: 1.04
